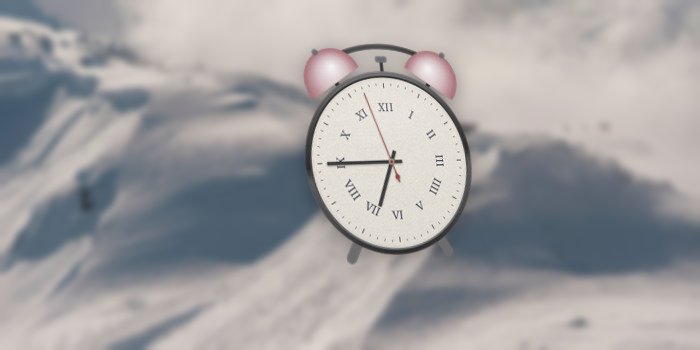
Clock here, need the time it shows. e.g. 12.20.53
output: 6.44.57
